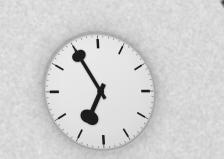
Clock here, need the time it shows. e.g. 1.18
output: 6.55
